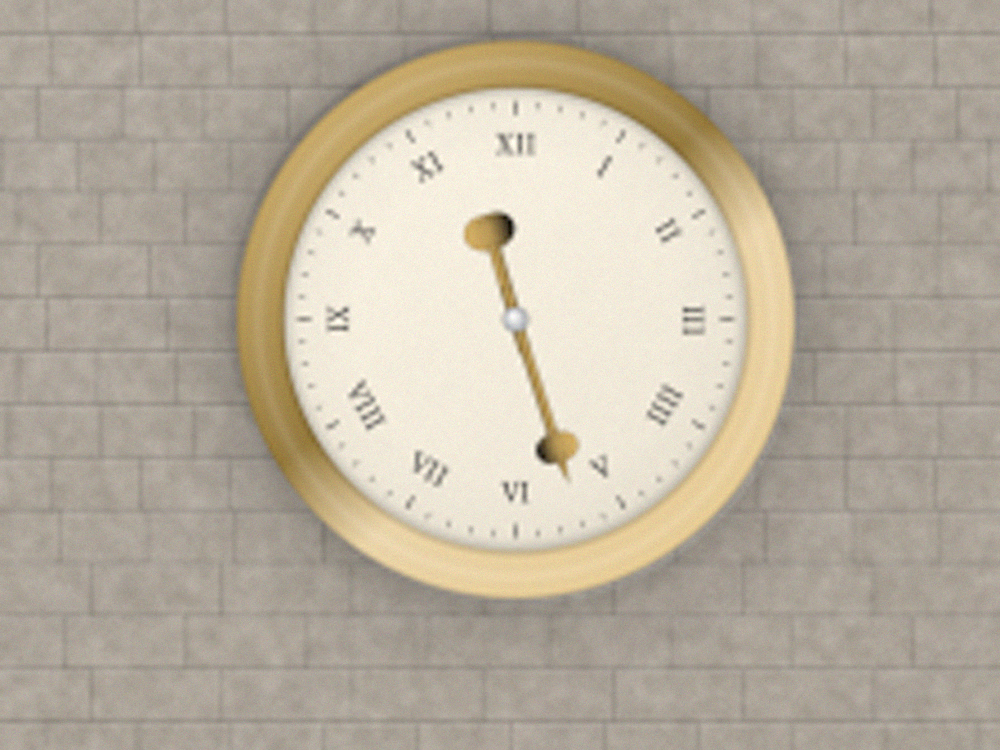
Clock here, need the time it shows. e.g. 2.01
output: 11.27
